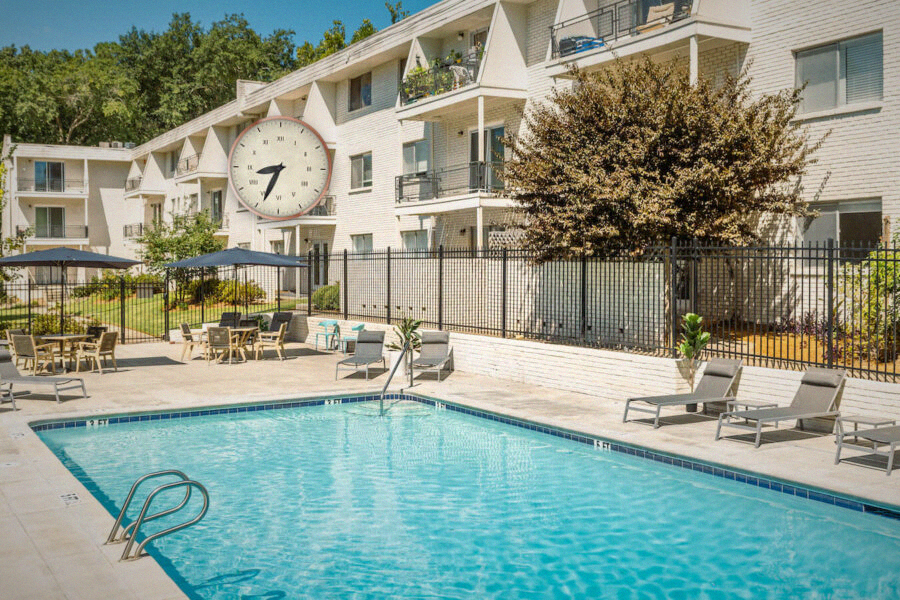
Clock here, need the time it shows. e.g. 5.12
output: 8.34
